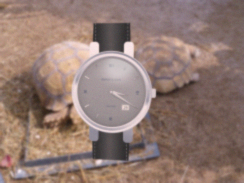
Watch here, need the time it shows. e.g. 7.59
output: 3.20
